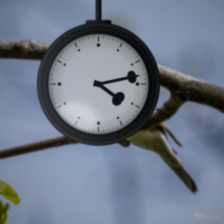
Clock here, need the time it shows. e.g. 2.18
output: 4.13
